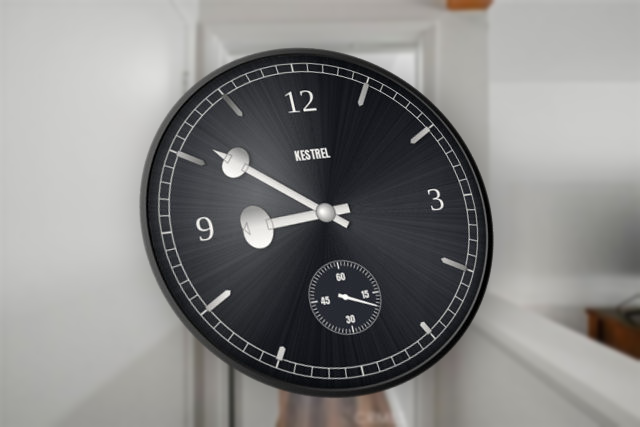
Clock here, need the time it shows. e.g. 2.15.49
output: 8.51.19
